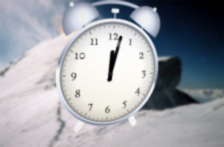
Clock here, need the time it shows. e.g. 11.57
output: 12.02
